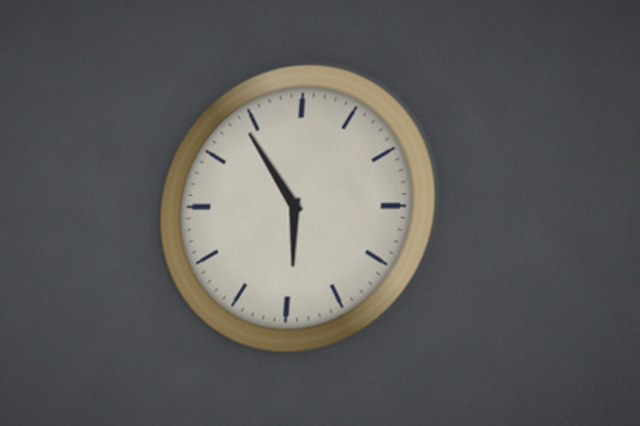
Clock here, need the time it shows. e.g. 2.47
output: 5.54
